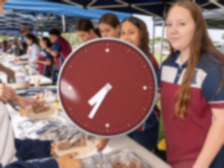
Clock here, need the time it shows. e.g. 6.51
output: 7.35
